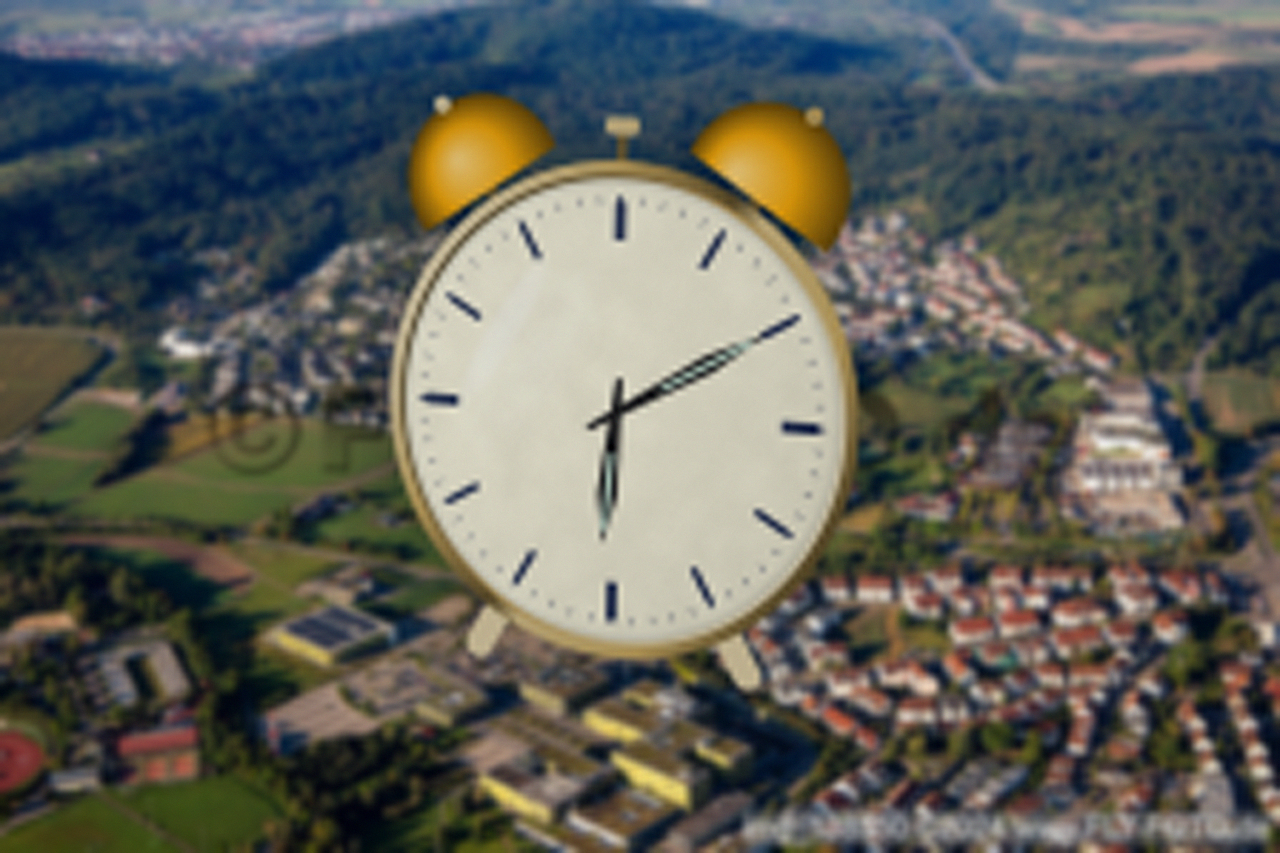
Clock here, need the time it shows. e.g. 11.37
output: 6.10
